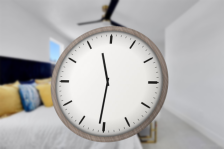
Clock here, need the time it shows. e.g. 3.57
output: 11.31
